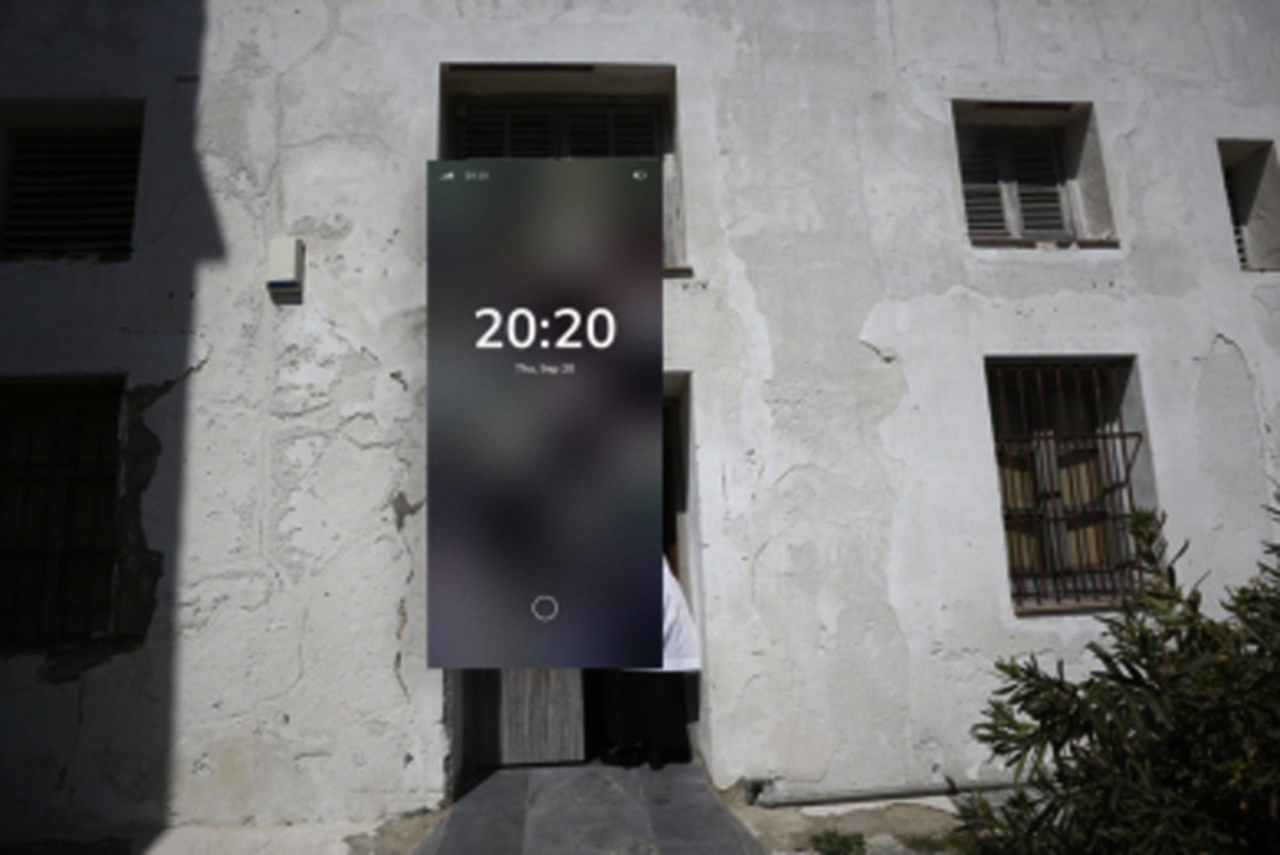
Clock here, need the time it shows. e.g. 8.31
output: 20.20
